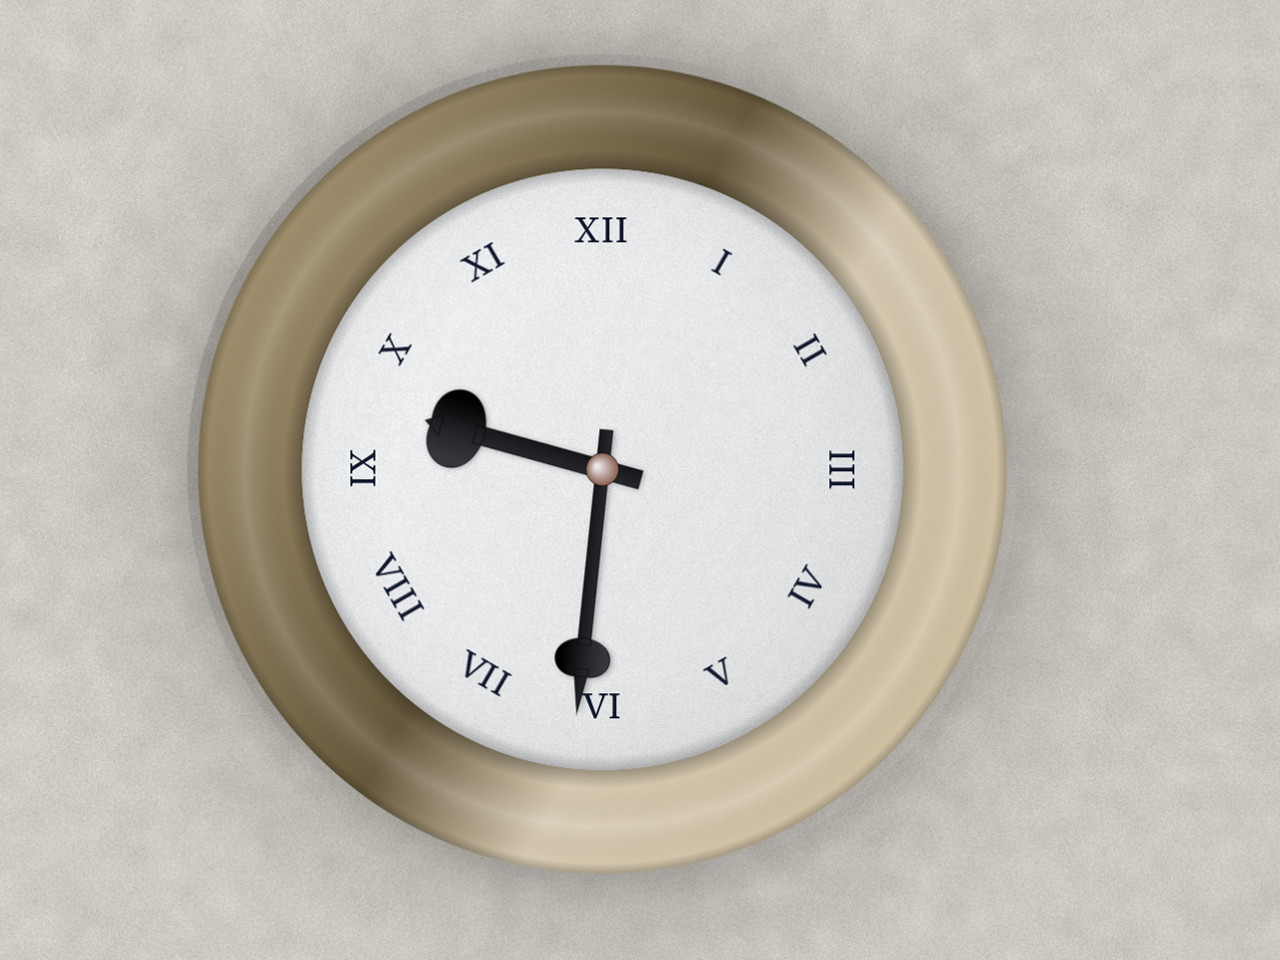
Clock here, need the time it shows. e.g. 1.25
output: 9.31
